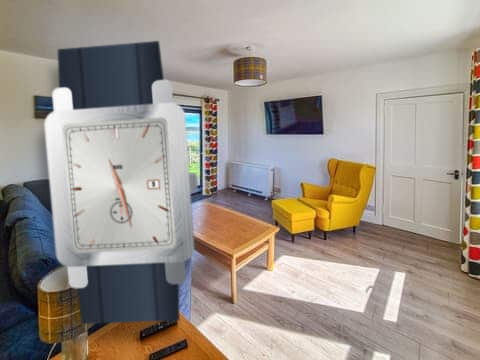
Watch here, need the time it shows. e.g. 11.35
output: 11.28
